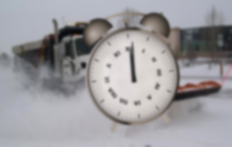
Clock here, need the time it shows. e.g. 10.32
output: 12.01
